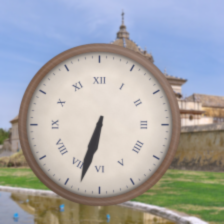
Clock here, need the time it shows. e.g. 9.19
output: 6.33
